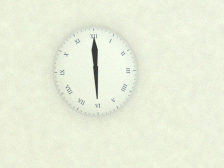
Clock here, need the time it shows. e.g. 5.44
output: 6.00
